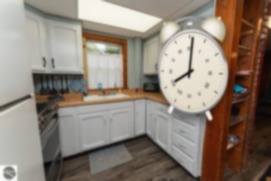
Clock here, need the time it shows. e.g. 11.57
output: 8.01
